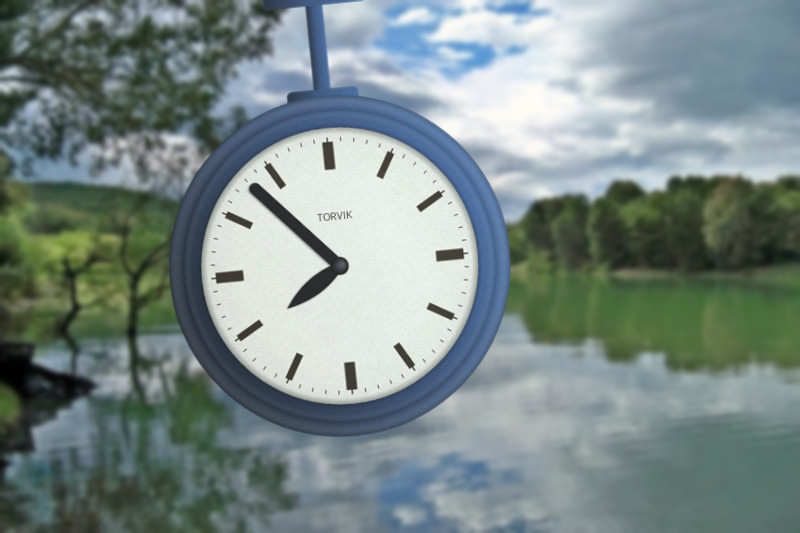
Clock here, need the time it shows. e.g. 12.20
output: 7.53
